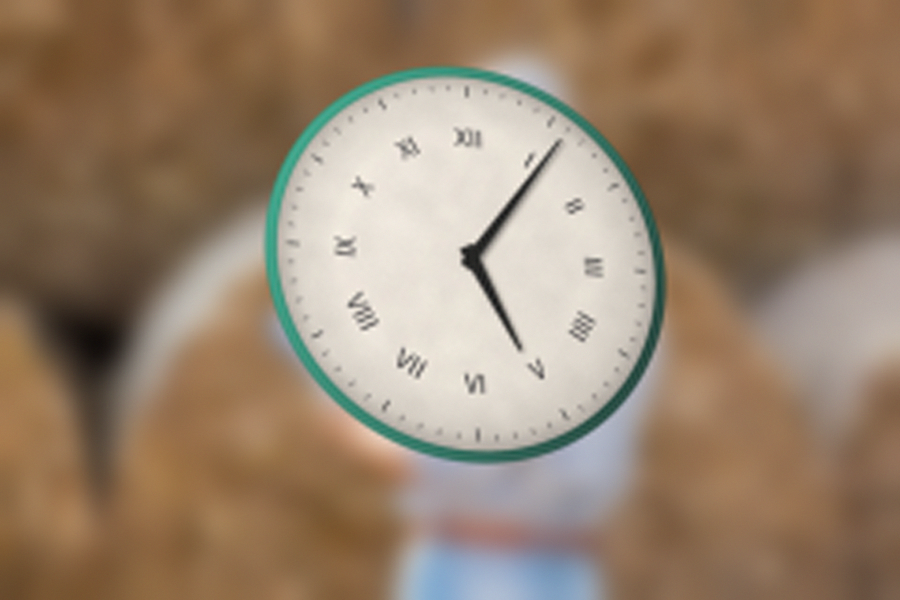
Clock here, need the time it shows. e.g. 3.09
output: 5.06
